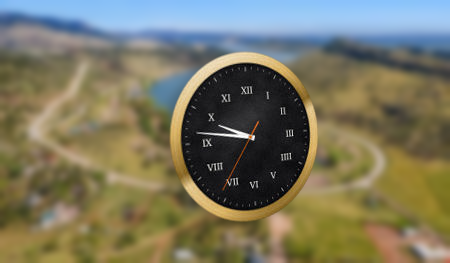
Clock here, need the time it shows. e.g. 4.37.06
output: 9.46.36
